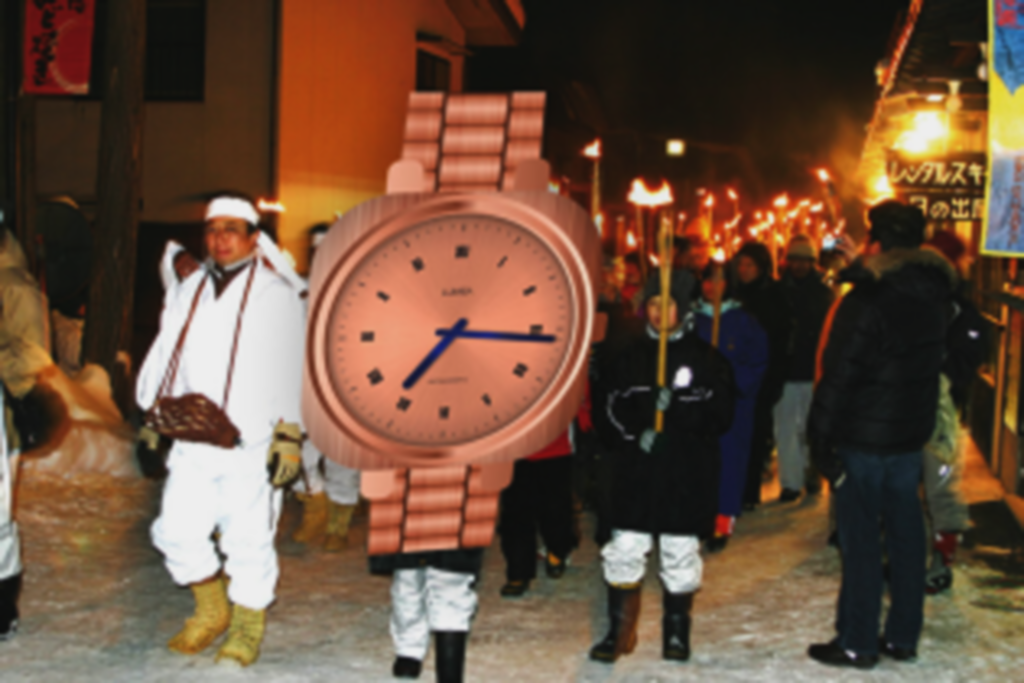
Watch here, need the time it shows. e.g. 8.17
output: 7.16
